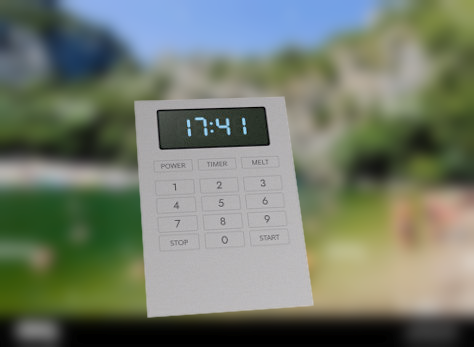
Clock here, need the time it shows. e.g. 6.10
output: 17.41
